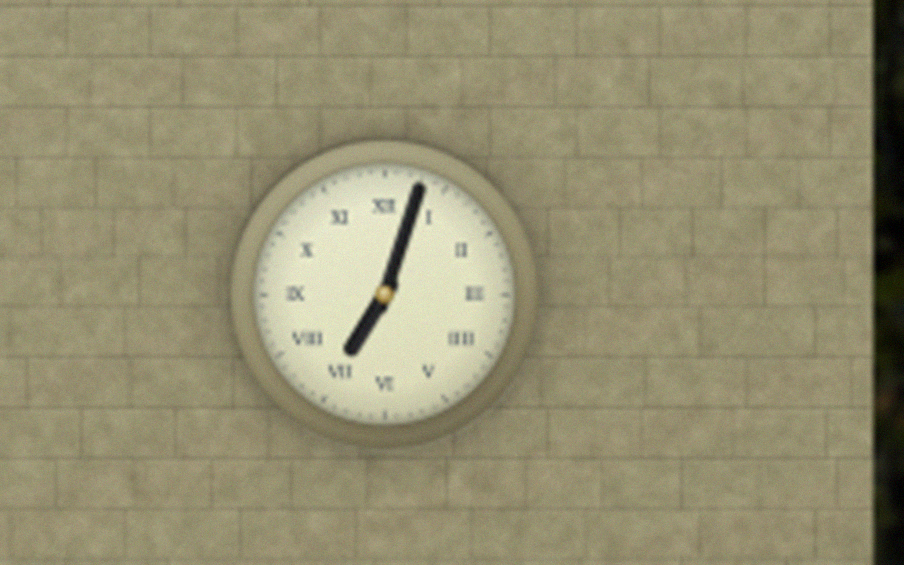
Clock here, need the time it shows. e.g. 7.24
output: 7.03
